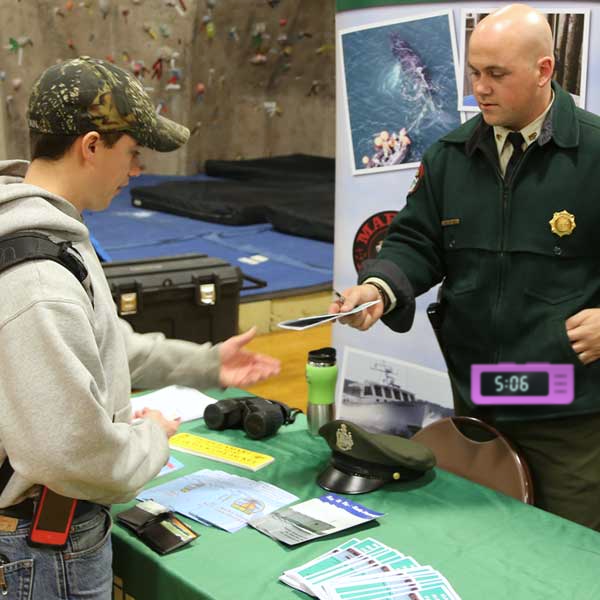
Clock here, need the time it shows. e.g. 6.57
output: 5.06
